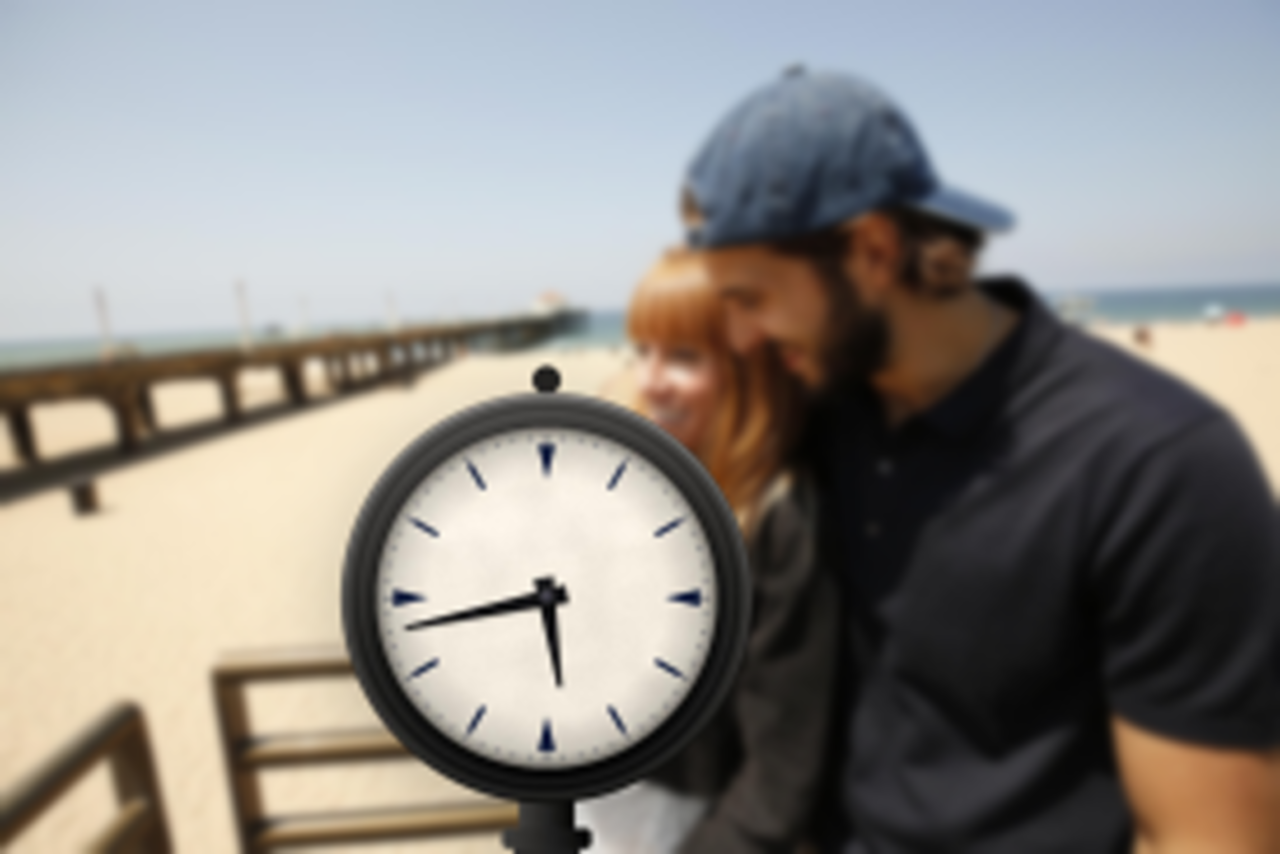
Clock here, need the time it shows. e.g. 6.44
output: 5.43
